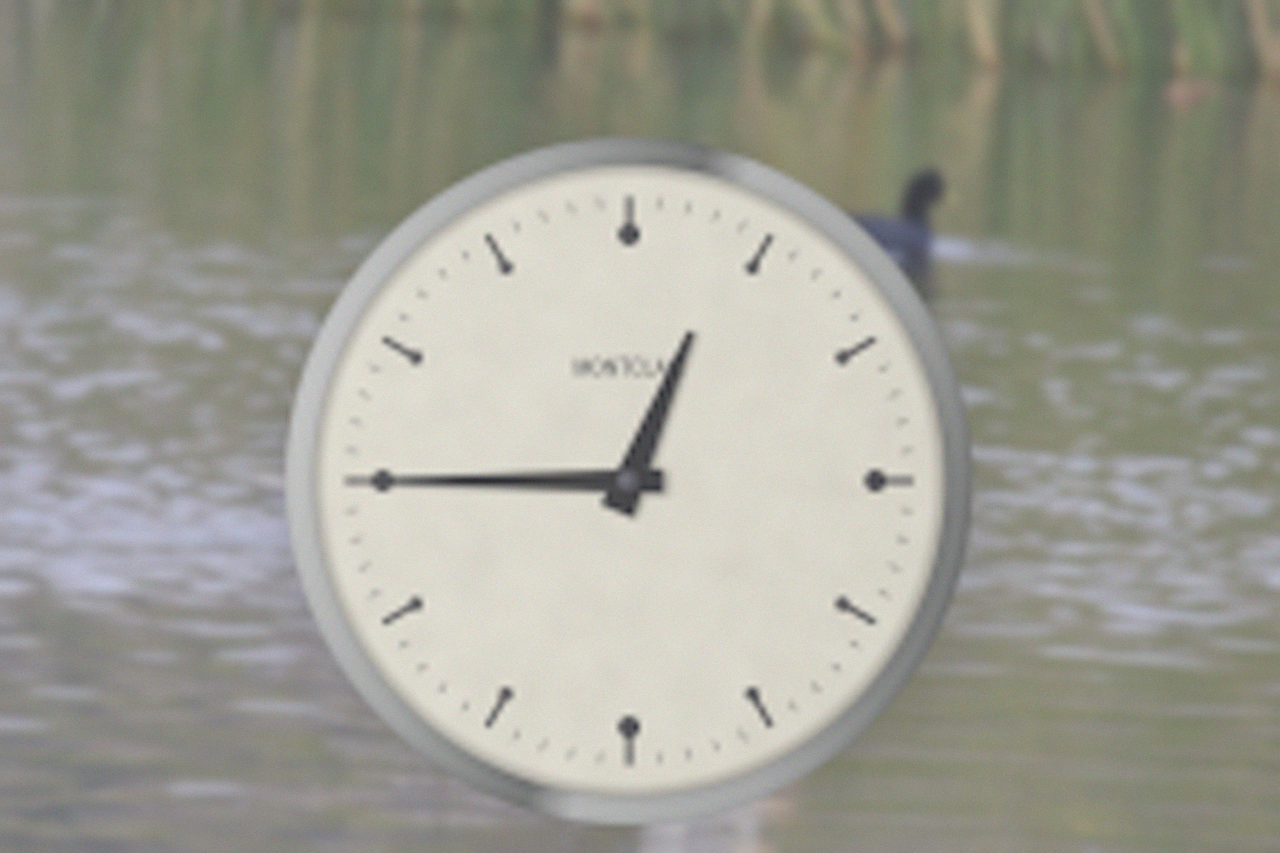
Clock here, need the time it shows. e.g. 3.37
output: 12.45
